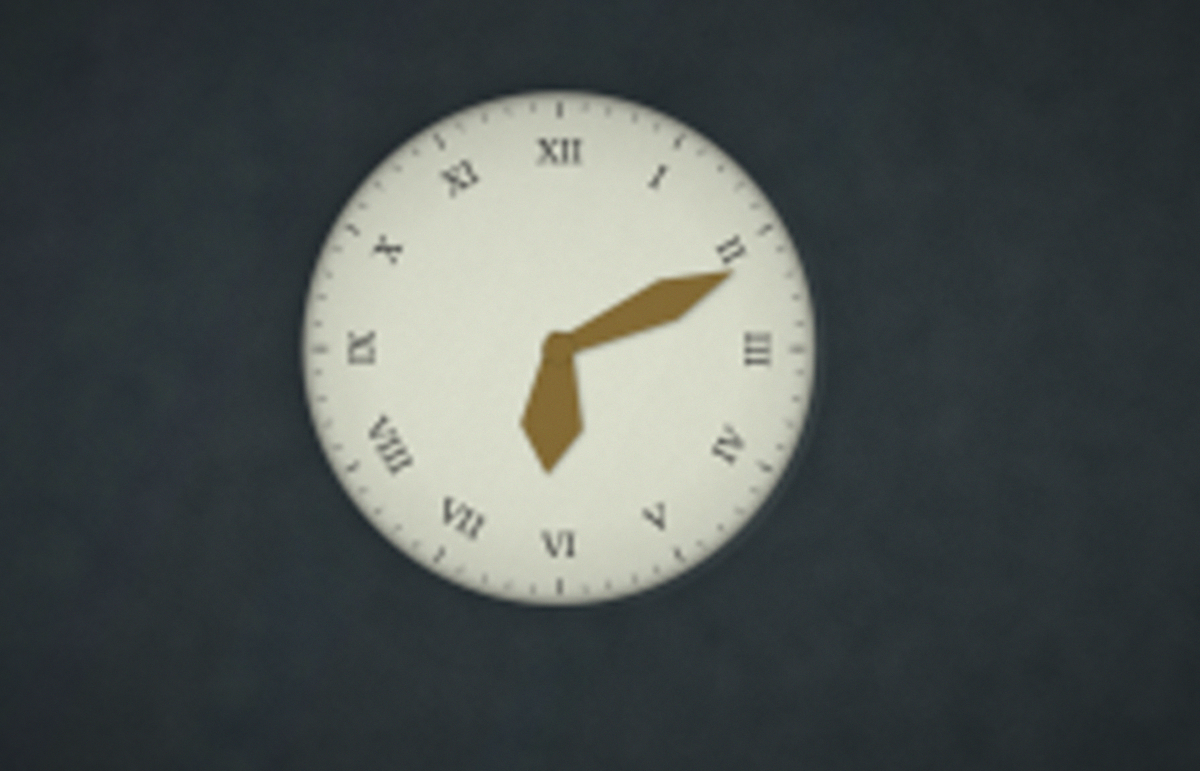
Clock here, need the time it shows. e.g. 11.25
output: 6.11
